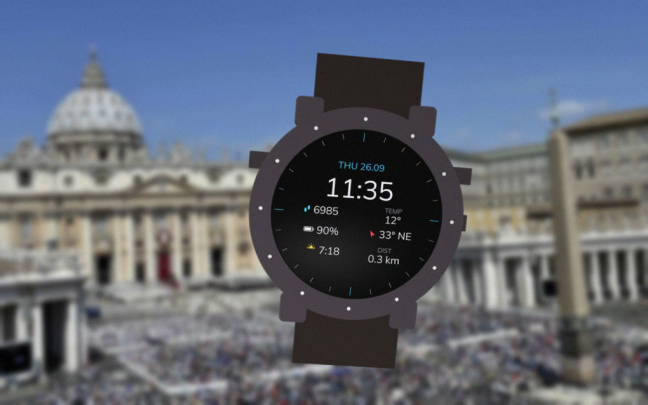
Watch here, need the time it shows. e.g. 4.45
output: 11.35
